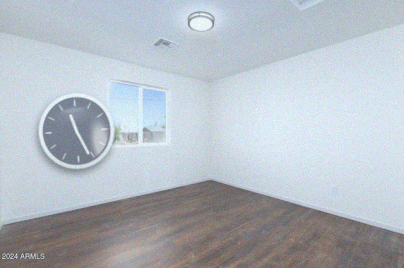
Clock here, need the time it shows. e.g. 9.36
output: 11.26
